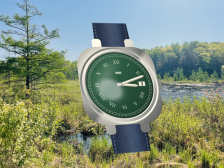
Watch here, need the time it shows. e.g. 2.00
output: 3.12
